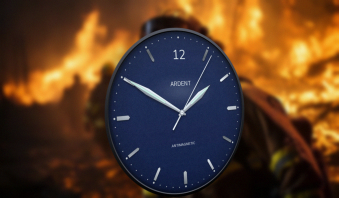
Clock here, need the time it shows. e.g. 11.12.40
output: 1.50.06
